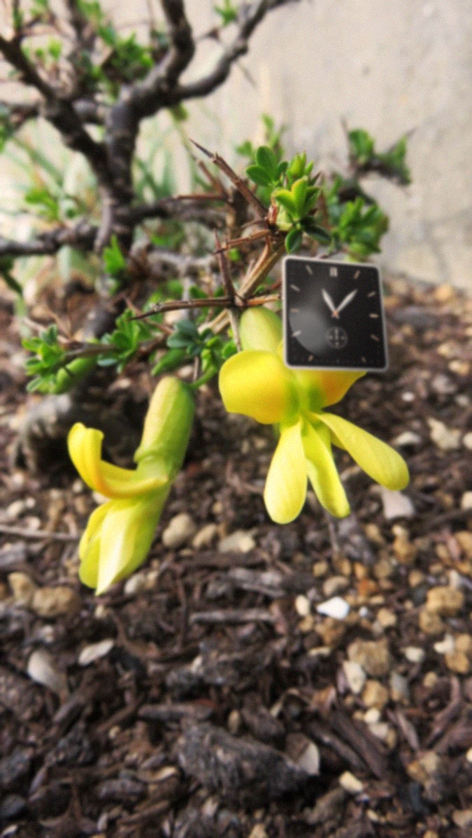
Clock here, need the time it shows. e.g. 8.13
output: 11.07
